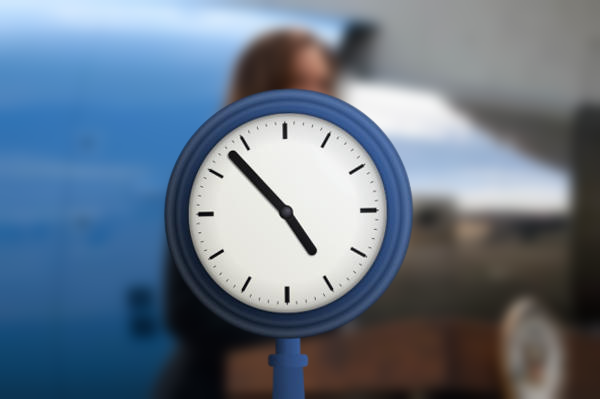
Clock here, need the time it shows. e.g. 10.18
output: 4.53
